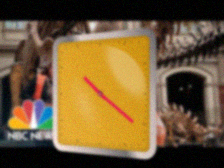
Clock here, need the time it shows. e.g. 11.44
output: 10.21
